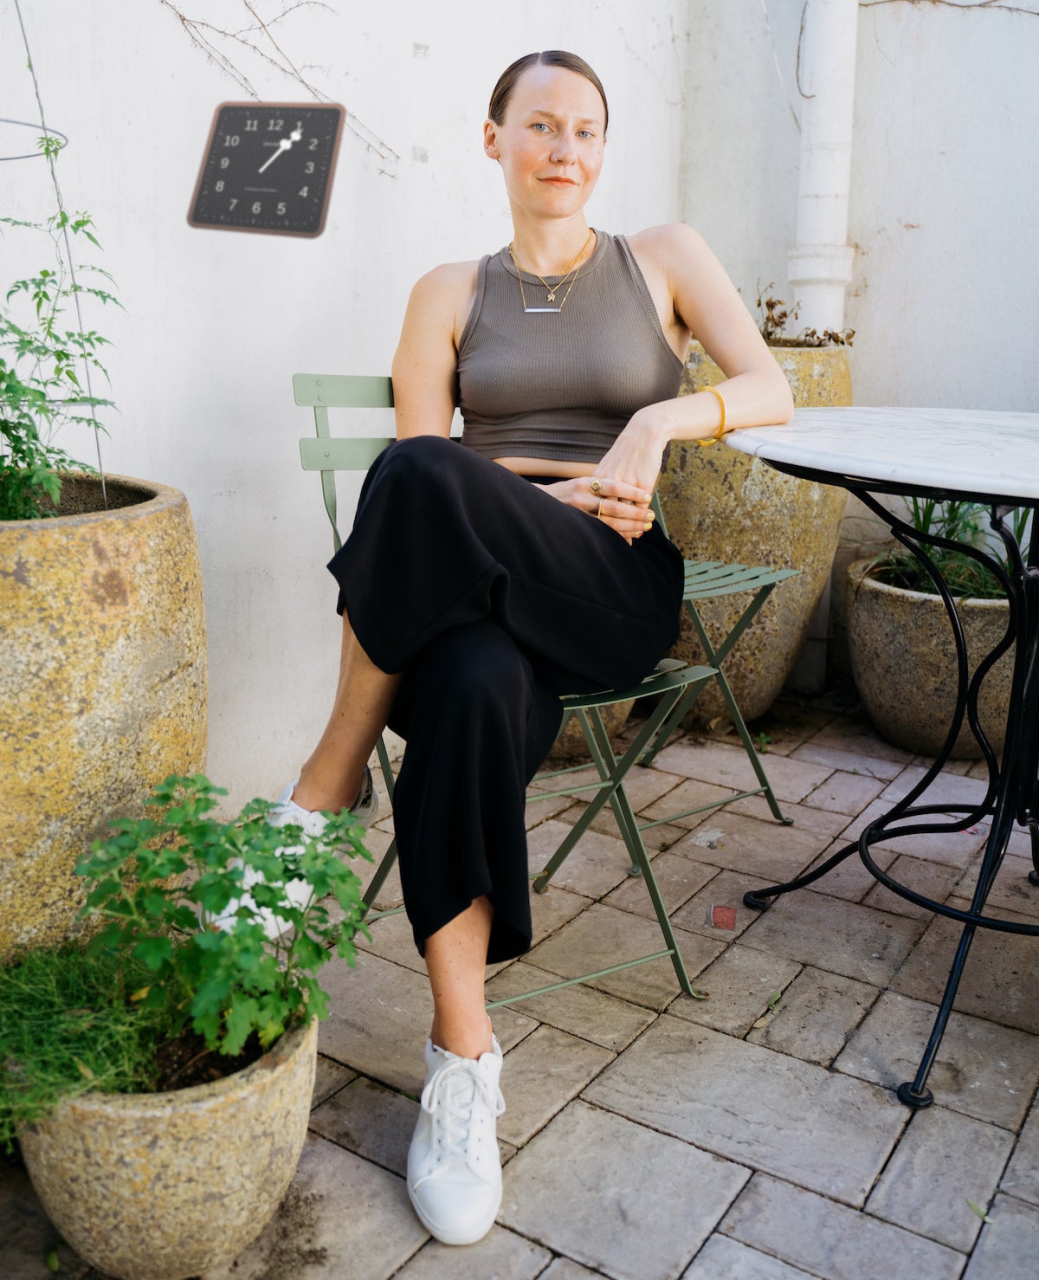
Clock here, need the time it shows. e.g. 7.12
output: 1.06
